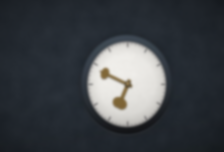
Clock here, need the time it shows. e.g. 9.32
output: 6.49
